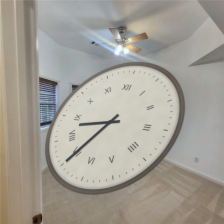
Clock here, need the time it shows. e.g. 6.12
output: 8.35
